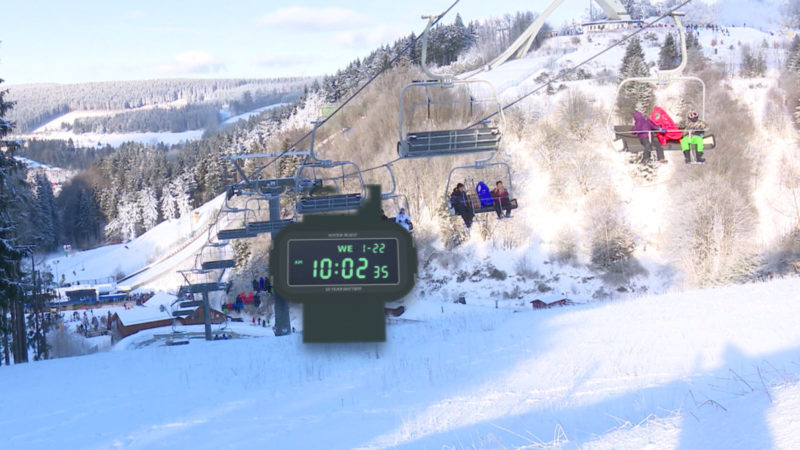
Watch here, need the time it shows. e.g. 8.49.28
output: 10.02.35
